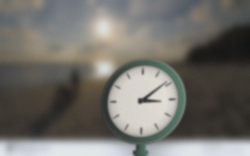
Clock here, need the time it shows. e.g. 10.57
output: 3.09
